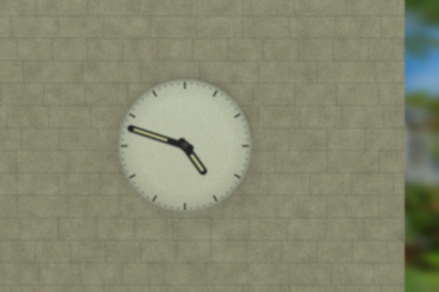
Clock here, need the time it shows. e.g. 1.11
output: 4.48
